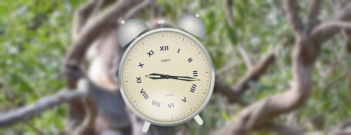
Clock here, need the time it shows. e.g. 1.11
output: 9.17
